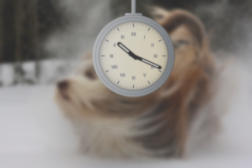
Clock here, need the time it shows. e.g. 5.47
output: 10.19
